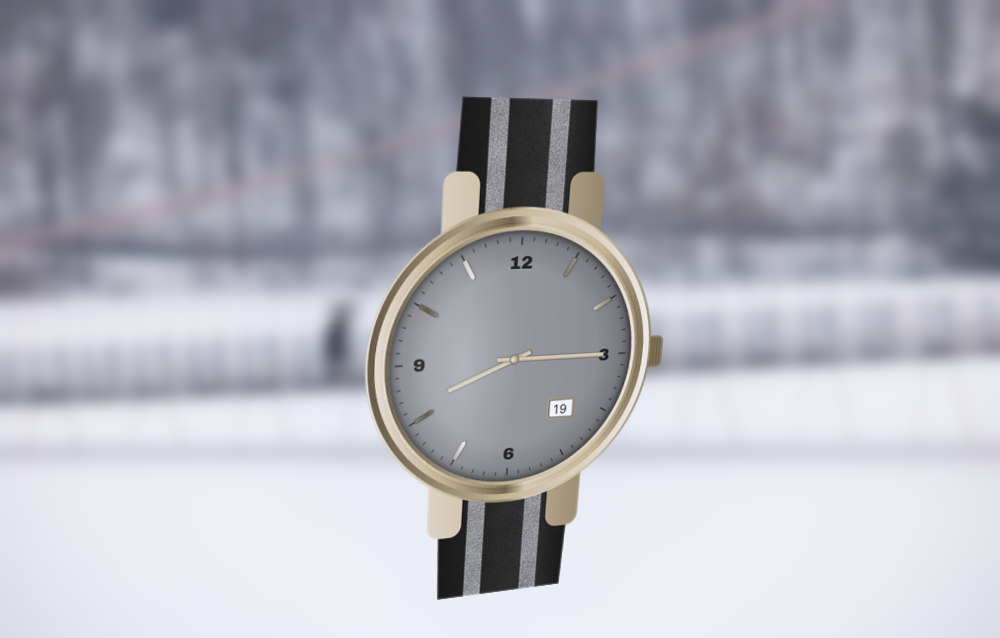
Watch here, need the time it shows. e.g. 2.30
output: 8.15
